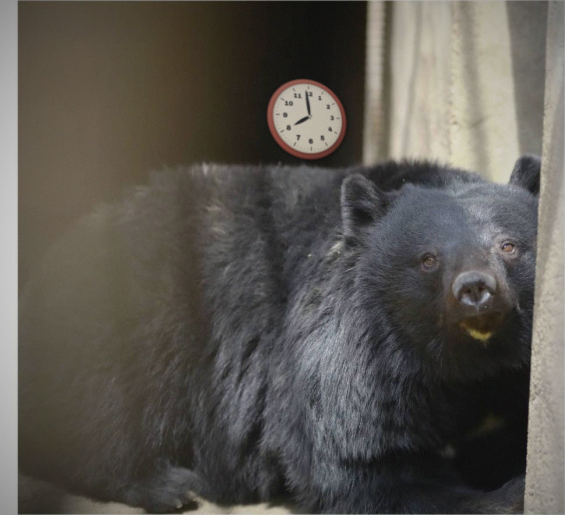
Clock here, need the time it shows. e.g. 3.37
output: 7.59
